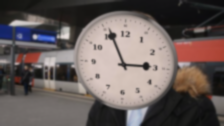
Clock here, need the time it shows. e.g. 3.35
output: 2.56
